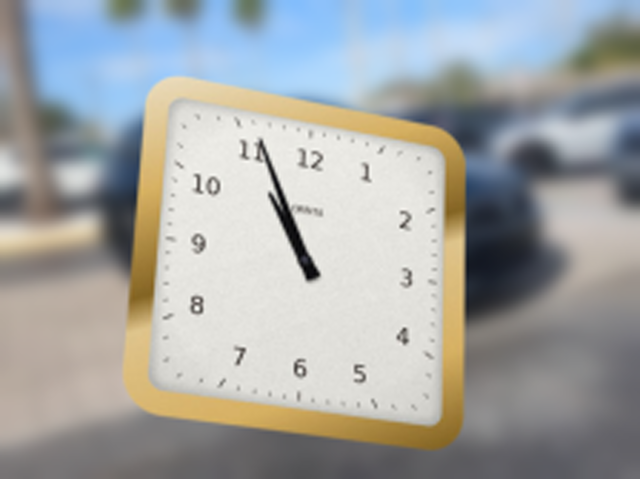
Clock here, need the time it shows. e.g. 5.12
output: 10.56
